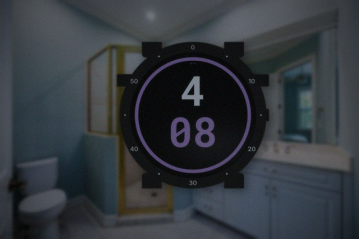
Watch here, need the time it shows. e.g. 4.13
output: 4.08
